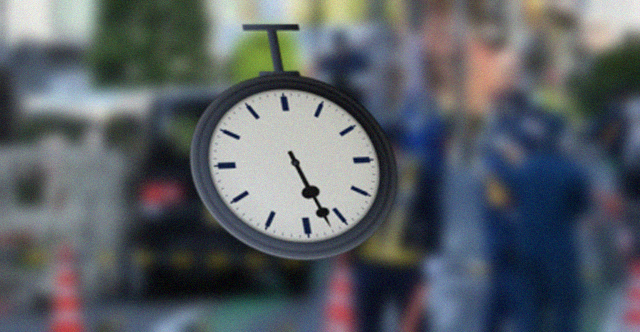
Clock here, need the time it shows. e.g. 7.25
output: 5.27
